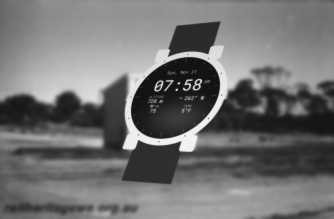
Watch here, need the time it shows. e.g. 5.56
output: 7.58
